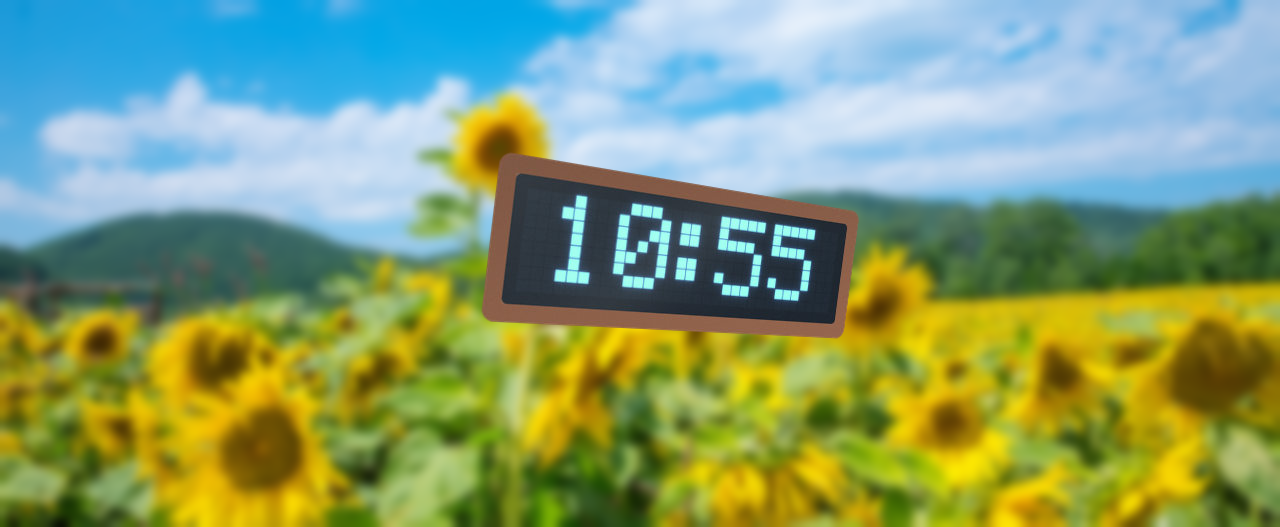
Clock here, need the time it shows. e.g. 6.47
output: 10.55
